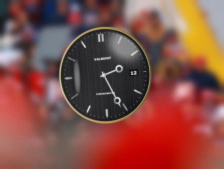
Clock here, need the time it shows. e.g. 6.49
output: 2.26
